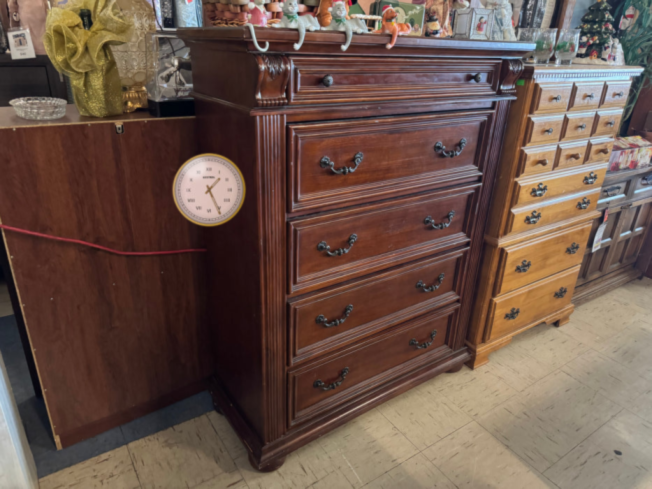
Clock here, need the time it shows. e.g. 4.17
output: 1.26
